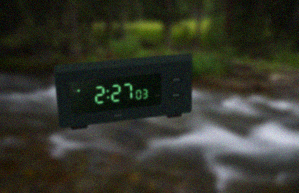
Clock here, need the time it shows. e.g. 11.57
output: 2.27
